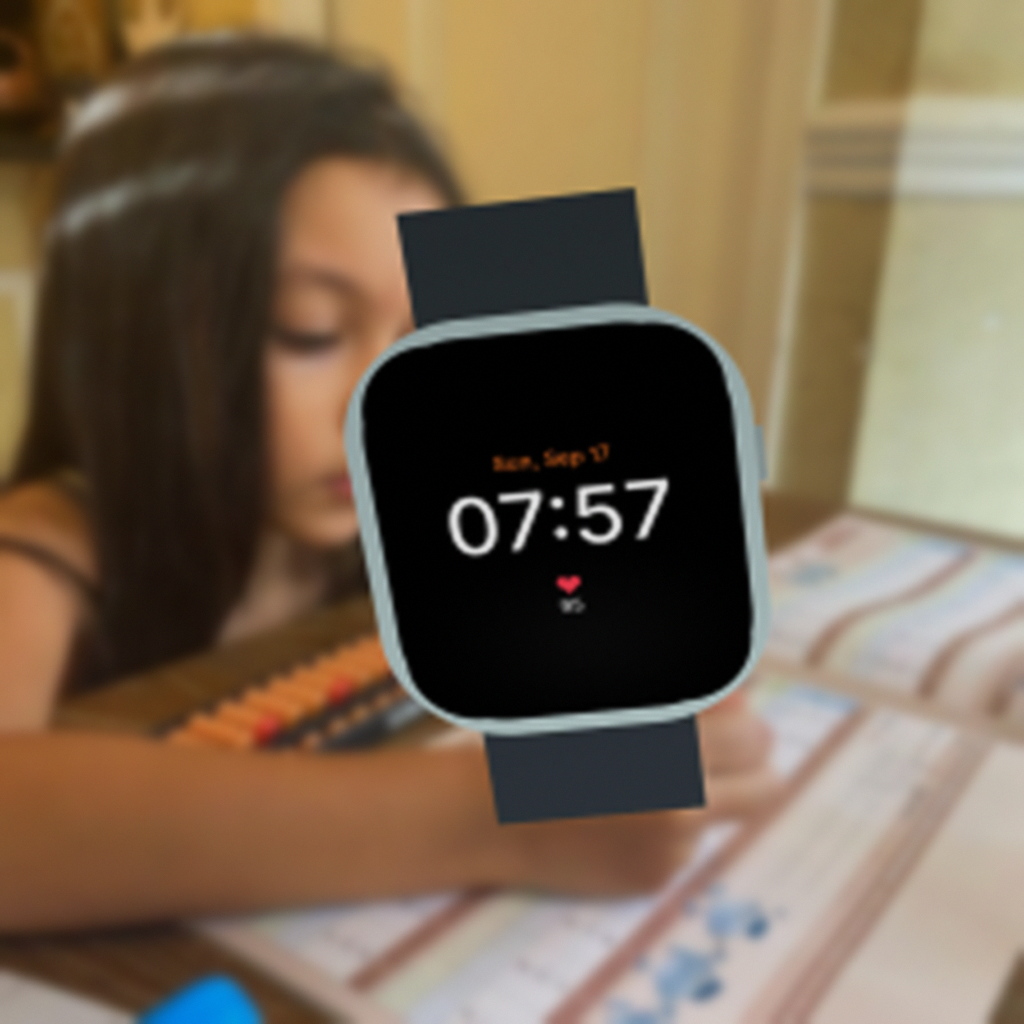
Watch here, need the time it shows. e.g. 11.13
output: 7.57
